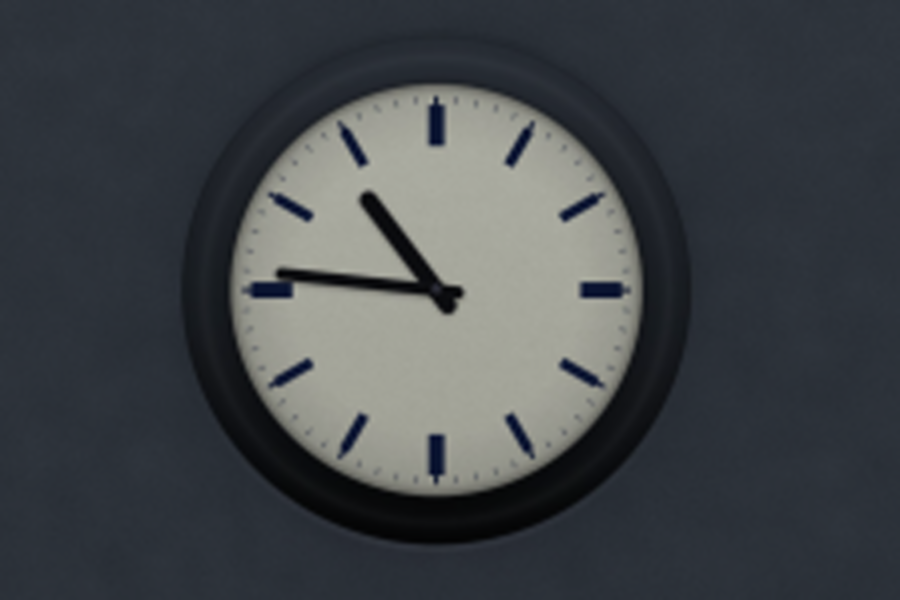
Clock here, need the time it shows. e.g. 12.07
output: 10.46
